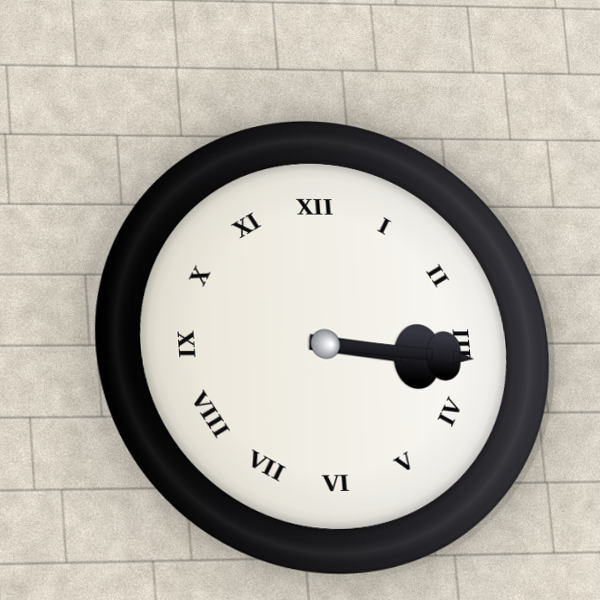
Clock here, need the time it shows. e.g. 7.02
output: 3.16
